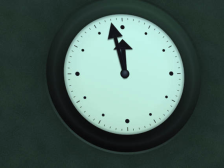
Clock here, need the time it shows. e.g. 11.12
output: 11.58
